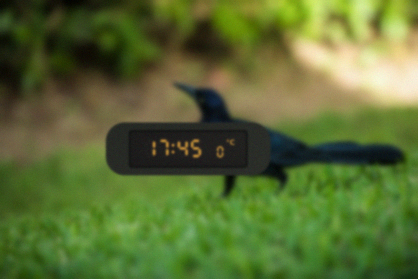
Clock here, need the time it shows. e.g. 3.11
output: 17.45
